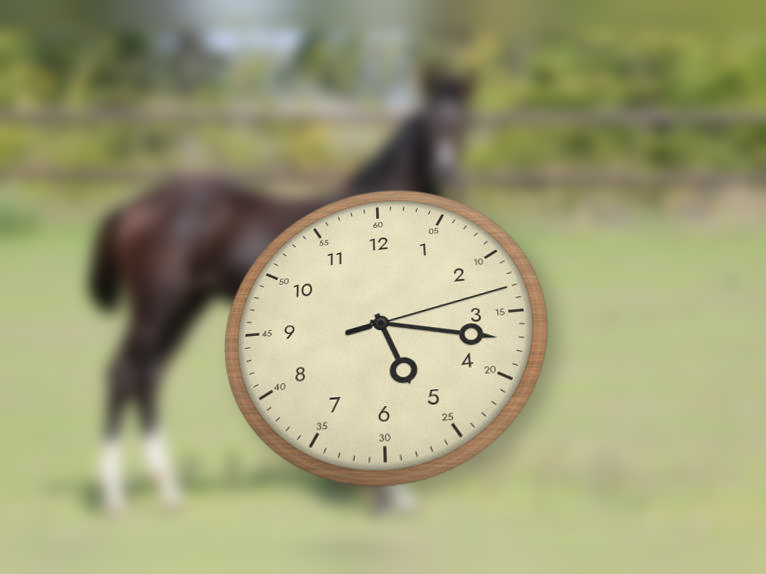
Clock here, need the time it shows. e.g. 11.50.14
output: 5.17.13
